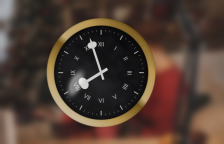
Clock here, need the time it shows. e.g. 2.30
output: 7.57
